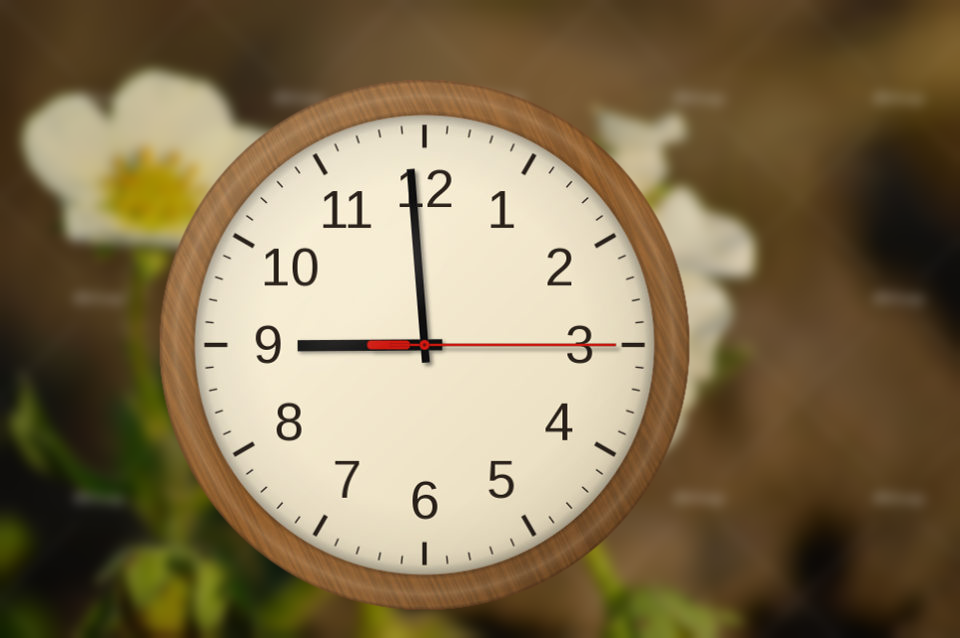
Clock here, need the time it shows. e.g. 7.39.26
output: 8.59.15
